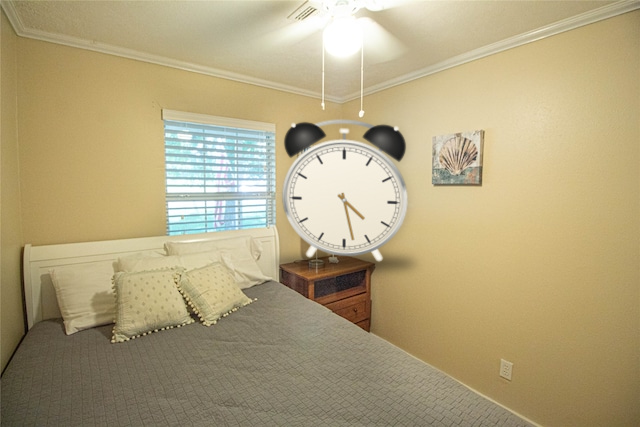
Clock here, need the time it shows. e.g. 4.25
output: 4.28
